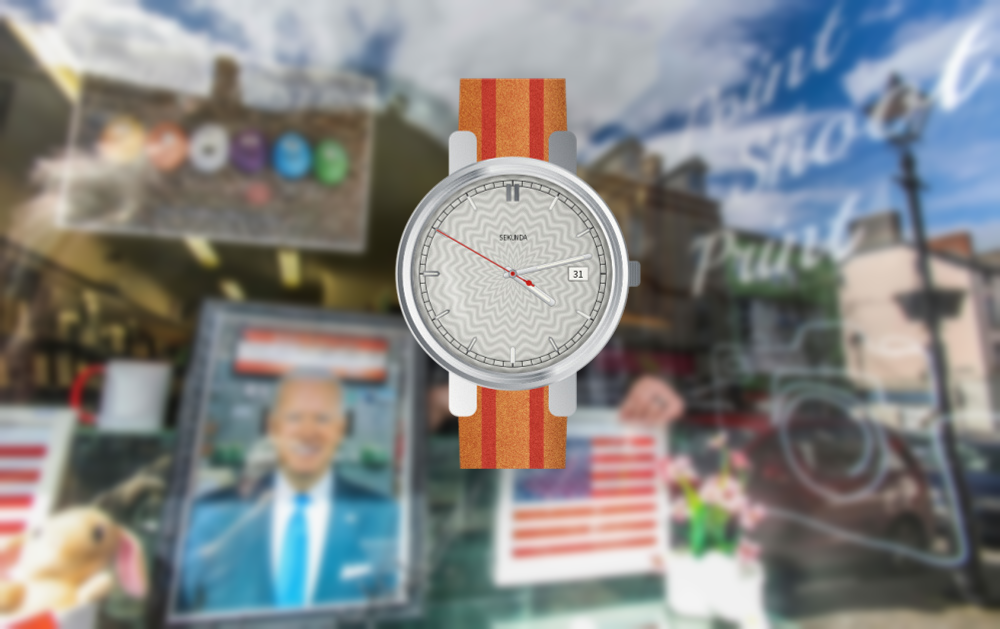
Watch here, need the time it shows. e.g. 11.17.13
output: 4.12.50
